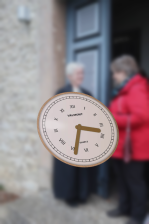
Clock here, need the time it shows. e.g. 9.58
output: 3.34
